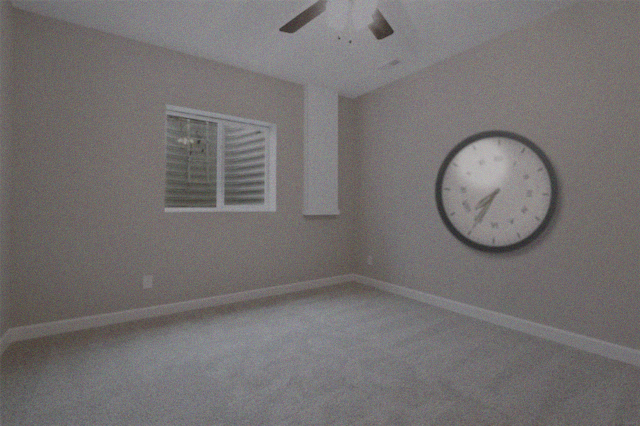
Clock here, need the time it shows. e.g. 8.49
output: 7.35
